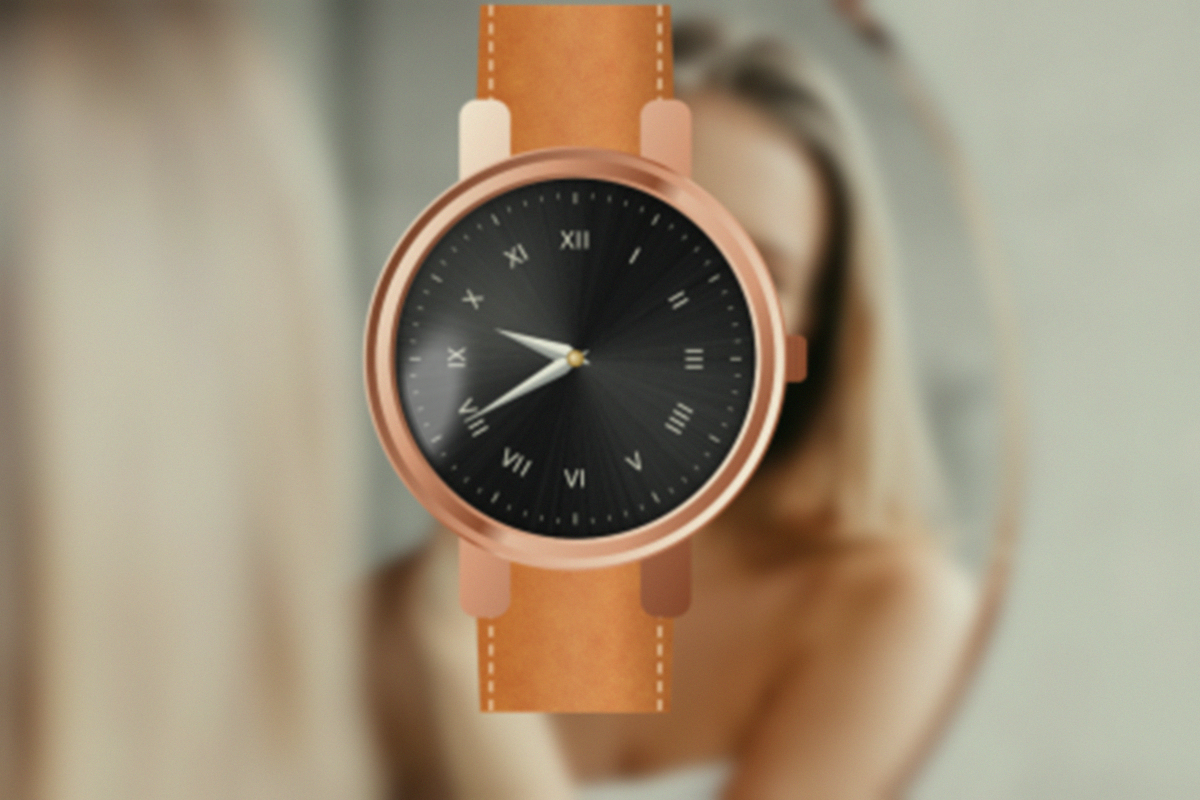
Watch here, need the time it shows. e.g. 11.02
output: 9.40
